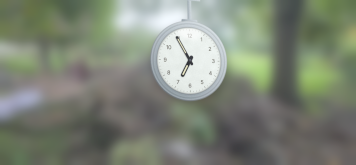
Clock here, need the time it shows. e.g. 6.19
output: 6.55
